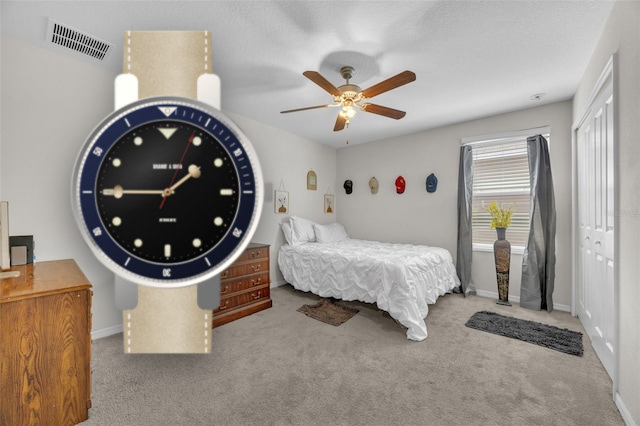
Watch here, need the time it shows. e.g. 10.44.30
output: 1.45.04
